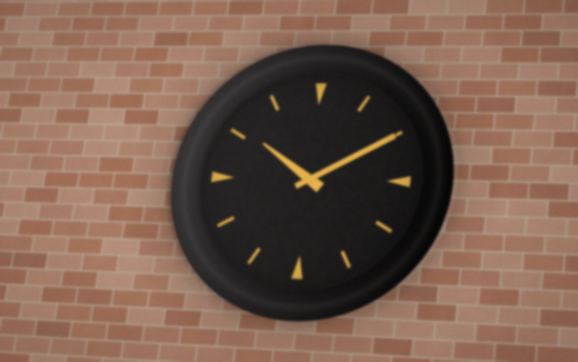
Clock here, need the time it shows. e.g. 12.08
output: 10.10
